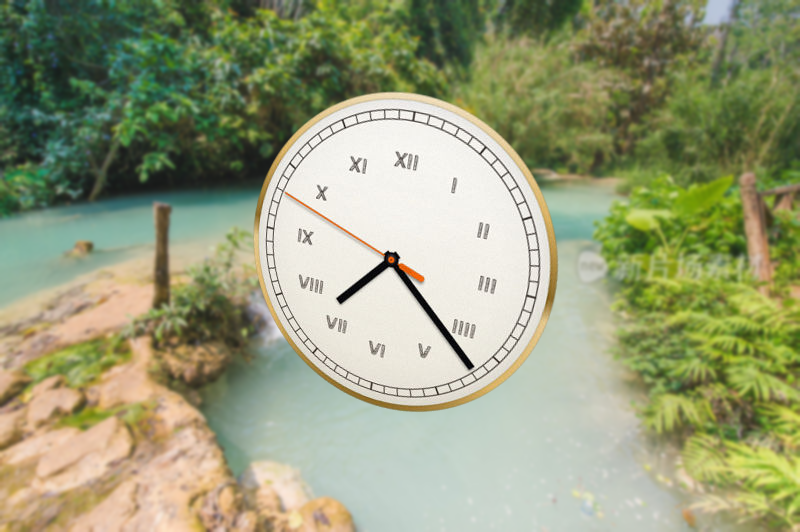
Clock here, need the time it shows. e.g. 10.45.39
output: 7.21.48
